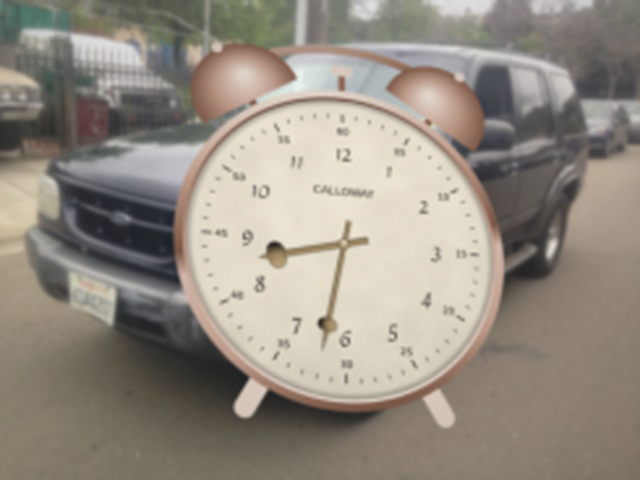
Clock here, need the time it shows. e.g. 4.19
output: 8.32
